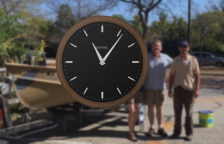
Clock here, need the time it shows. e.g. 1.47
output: 11.06
